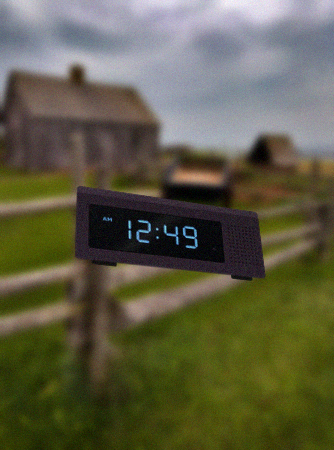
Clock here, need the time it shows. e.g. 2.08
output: 12.49
